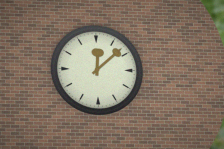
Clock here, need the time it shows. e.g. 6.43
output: 12.08
